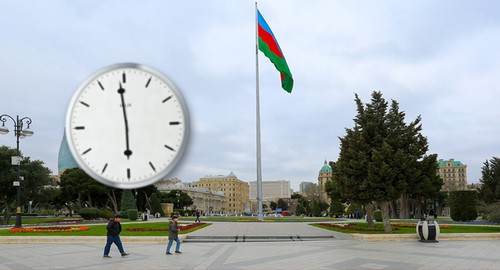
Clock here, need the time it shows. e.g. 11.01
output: 5.59
